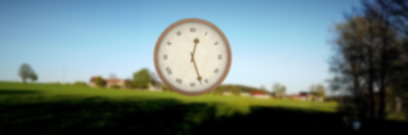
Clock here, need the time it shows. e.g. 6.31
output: 12.27
